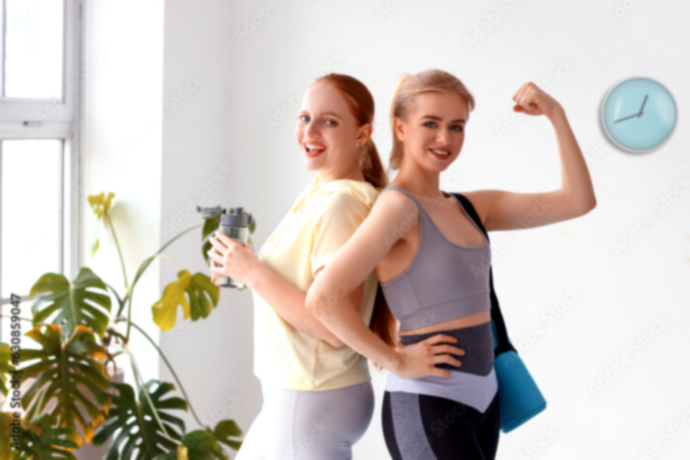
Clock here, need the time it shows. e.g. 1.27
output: 12.42
